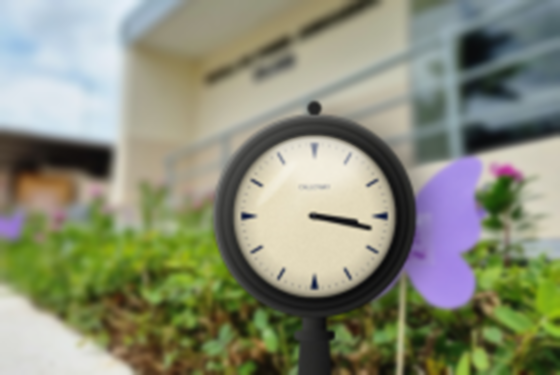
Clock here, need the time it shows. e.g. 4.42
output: 3.17
